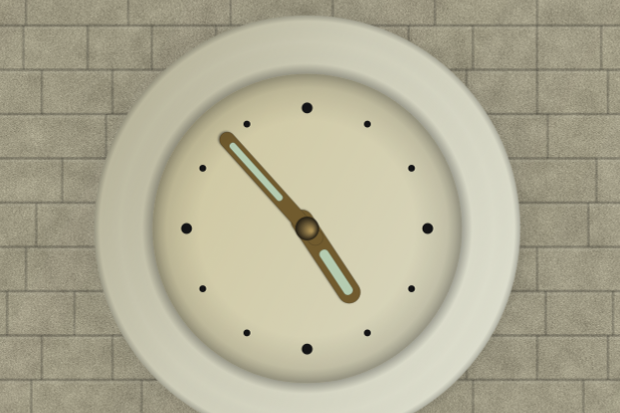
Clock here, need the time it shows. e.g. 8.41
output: 4.53
